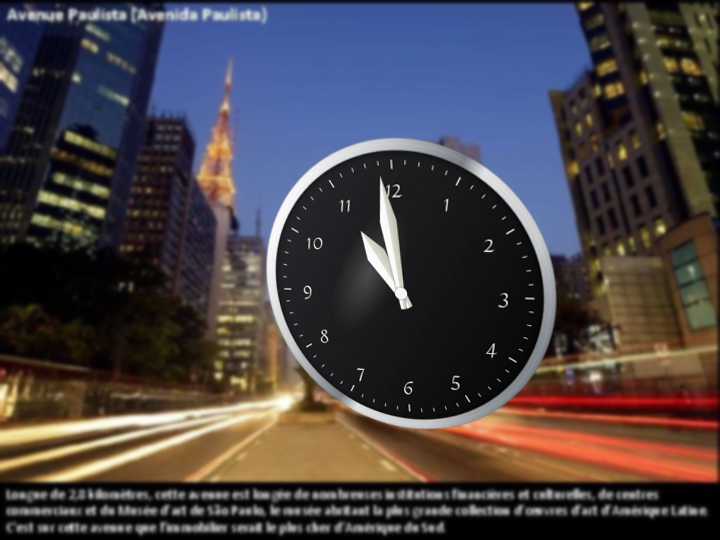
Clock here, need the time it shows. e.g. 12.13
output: 10.59
